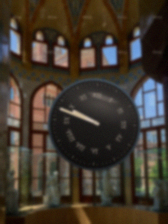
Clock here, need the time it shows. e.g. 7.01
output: 9.48
